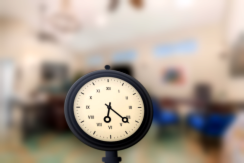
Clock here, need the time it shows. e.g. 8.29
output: 6.22
